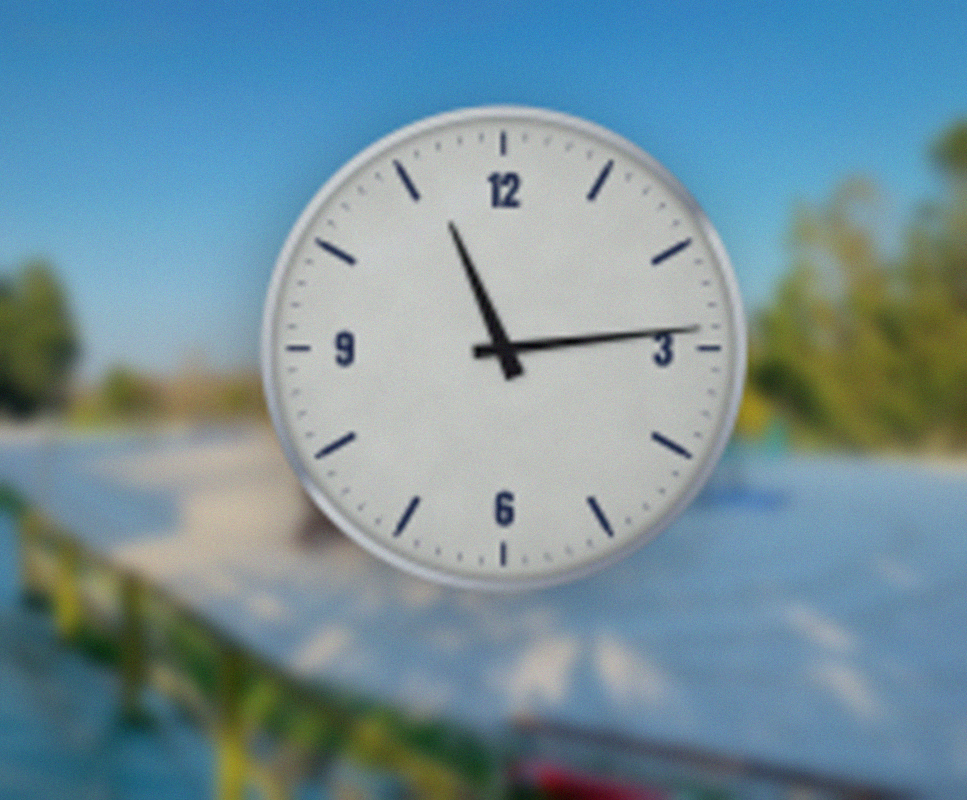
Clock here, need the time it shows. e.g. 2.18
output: 11.14
